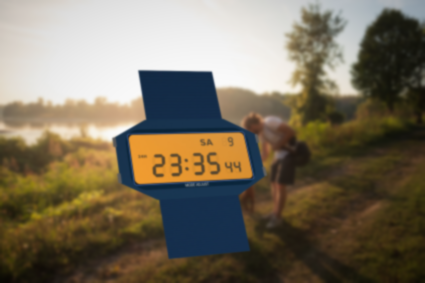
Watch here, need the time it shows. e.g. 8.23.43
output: 23.35.44
